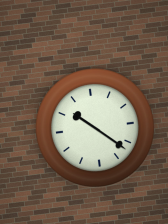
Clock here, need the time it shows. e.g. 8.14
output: 10.22
